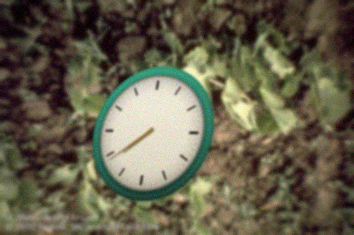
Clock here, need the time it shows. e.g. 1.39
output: 7.39
